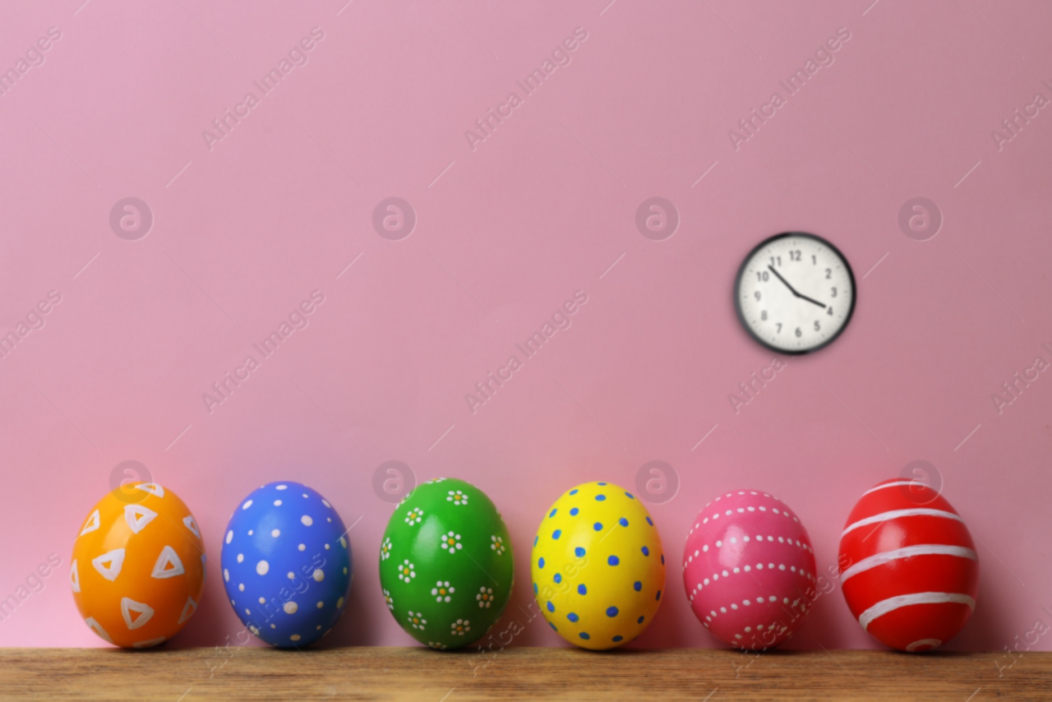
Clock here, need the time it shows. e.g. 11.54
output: 3.53
